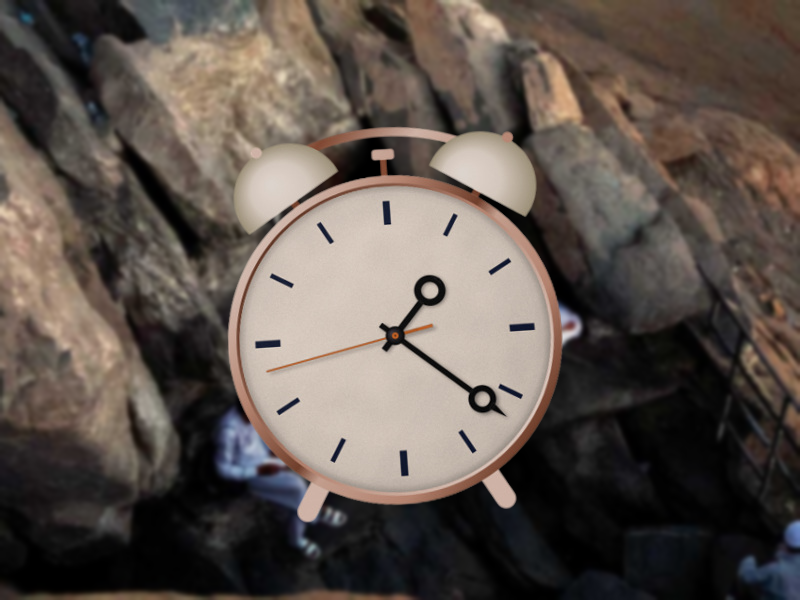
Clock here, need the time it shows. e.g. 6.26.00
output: 1.21.43
